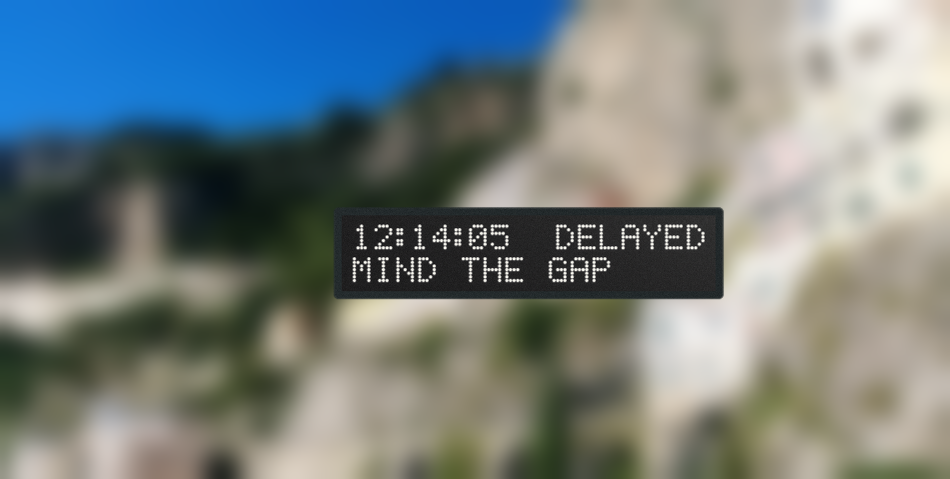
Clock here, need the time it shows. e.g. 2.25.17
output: 12.14.05
